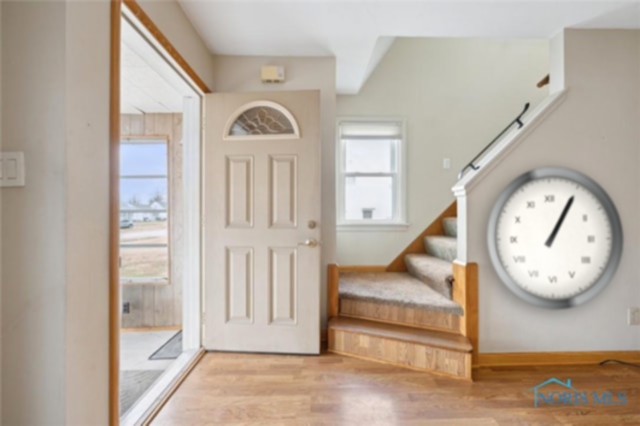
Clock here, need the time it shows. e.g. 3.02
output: 1.05
